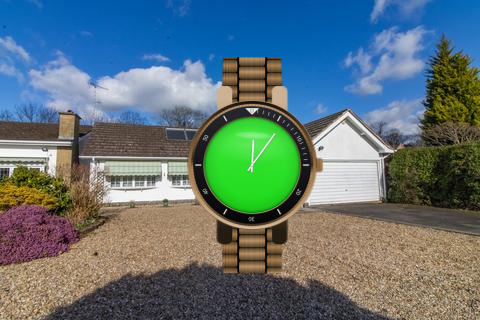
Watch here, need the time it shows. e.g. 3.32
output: 12.06
